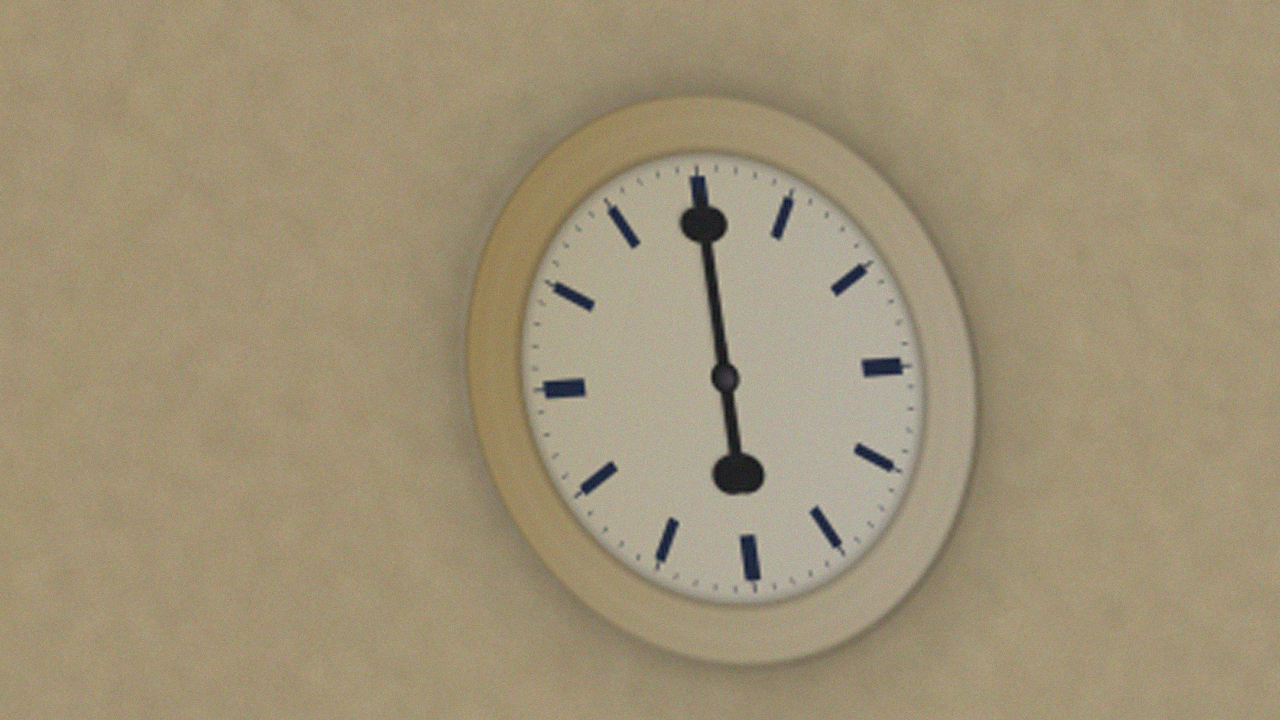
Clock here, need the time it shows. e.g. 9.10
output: 6.00
